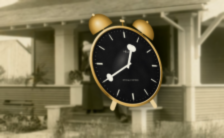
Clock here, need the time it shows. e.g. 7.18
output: 12.40
